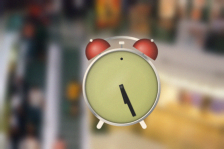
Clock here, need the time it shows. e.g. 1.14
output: 5.26
